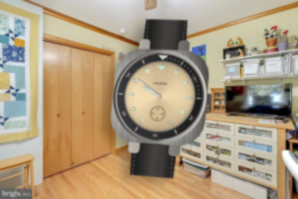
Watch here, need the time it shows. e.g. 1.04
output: 9.51
